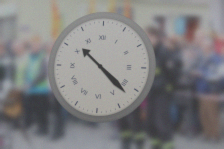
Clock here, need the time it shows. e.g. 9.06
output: 10.22
